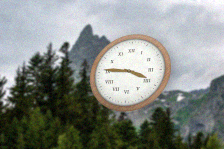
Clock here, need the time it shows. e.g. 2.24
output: 3.46
